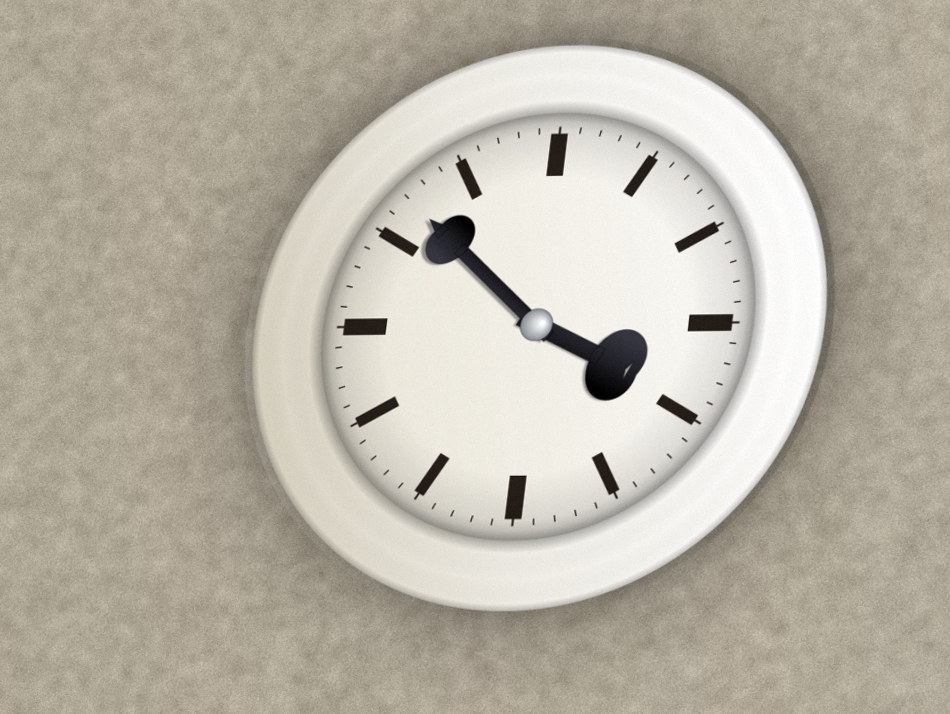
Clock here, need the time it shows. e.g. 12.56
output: 3.52
